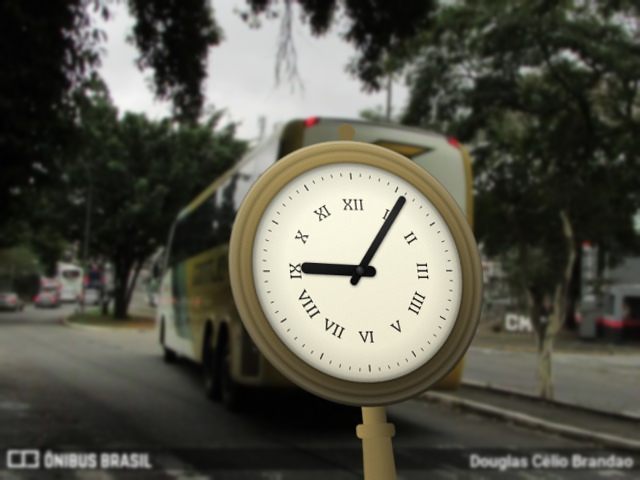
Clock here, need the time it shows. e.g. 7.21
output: 9.06
